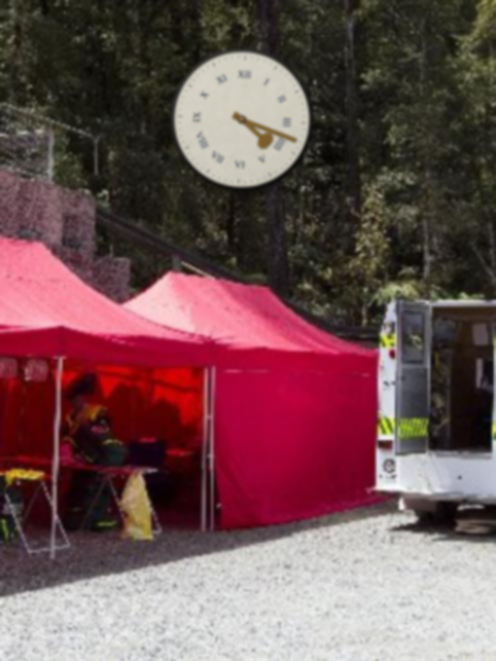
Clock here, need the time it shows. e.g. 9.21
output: 4.18
